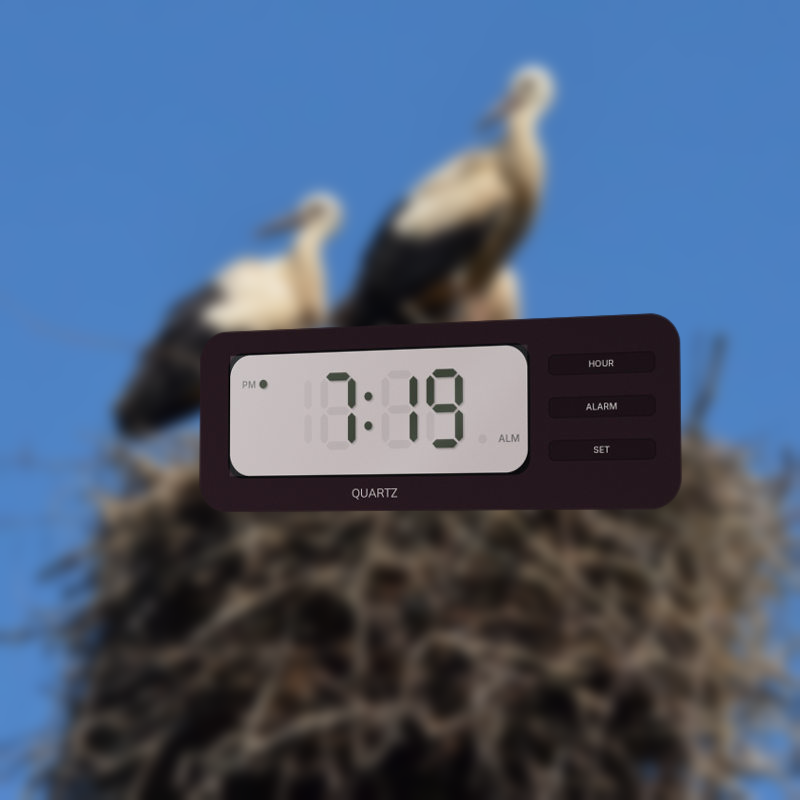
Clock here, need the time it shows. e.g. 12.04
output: 7.19
